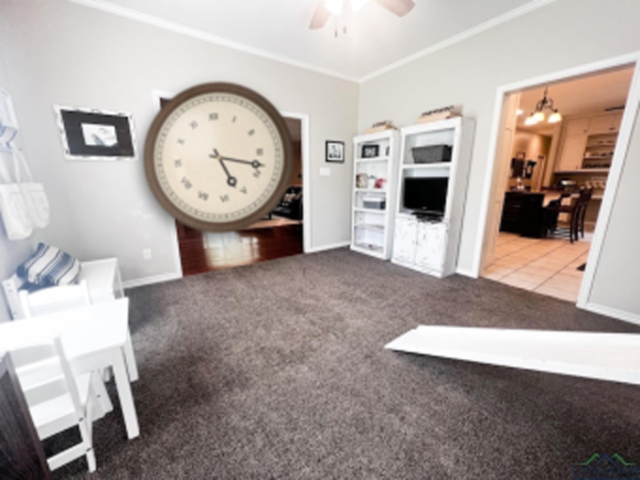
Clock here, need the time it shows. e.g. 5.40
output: 5.18
